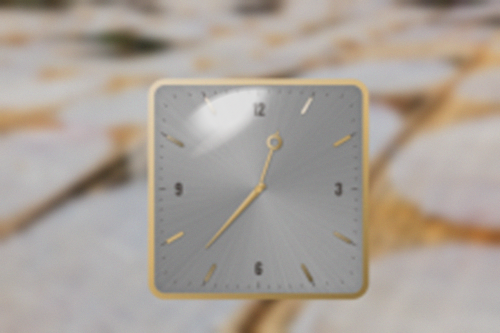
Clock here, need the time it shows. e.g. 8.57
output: 12.37
